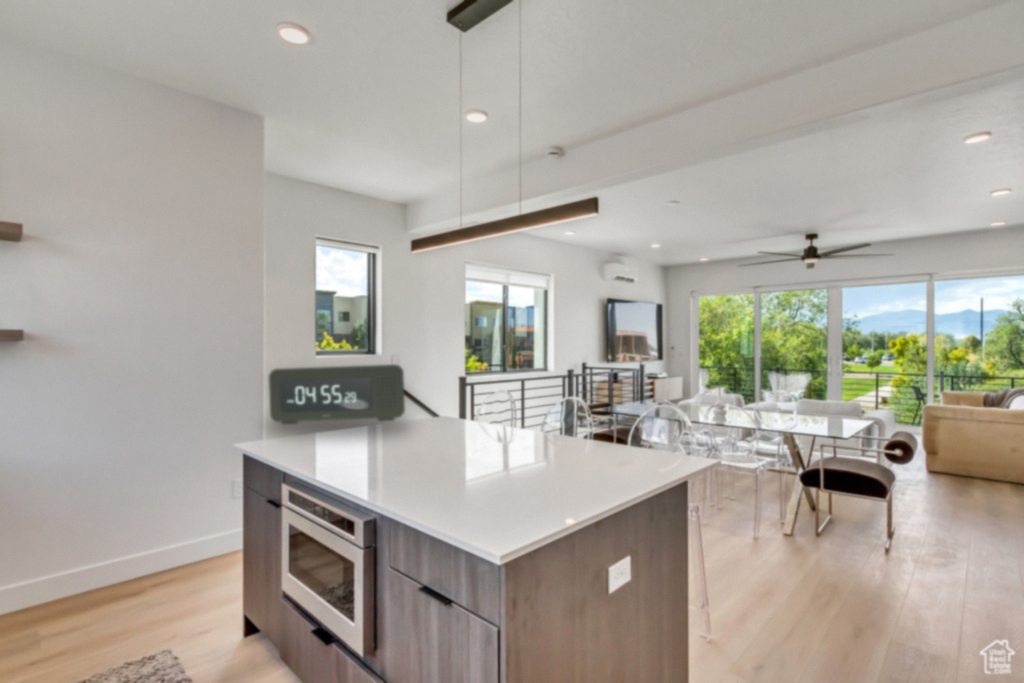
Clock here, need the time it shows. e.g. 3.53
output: 4.55
